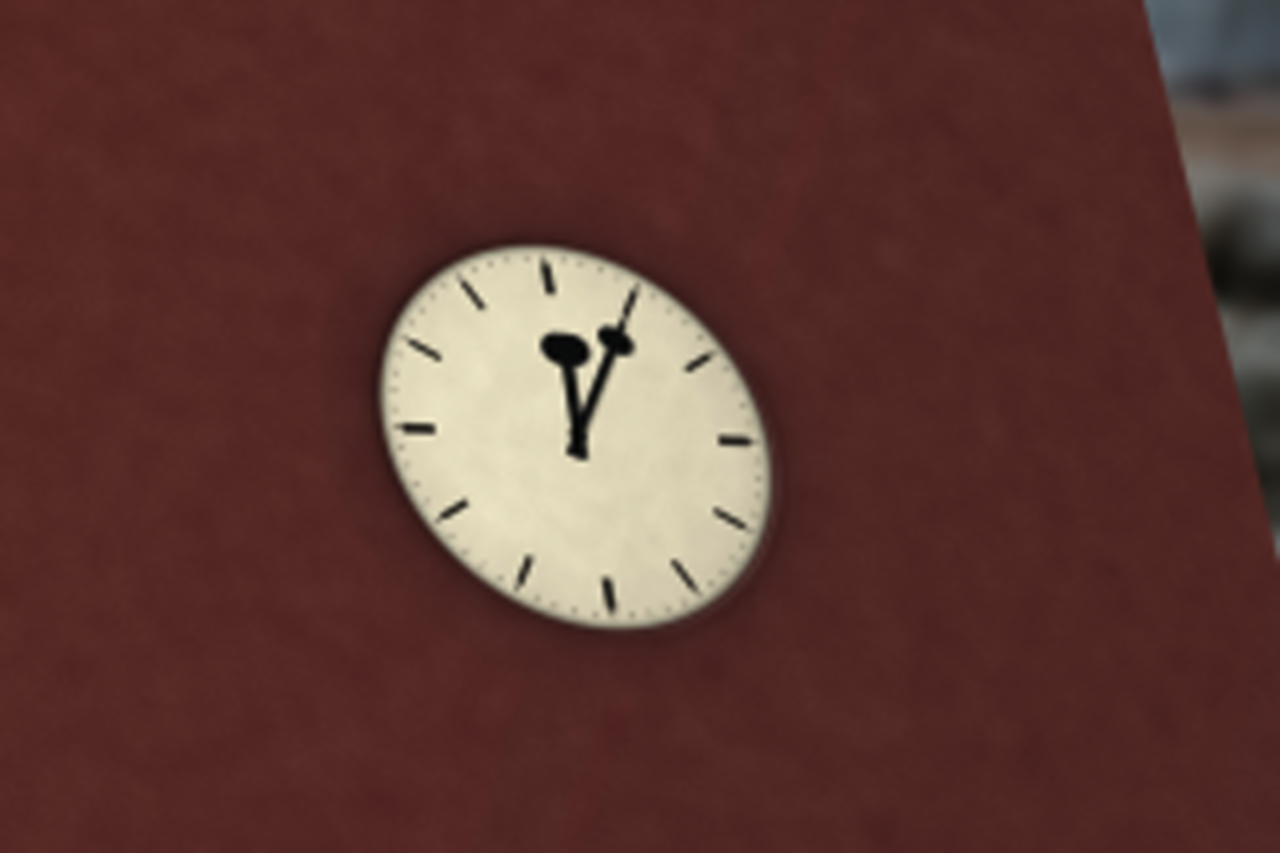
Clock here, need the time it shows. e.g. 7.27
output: 12.05
